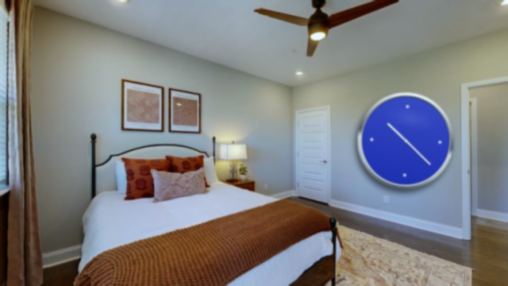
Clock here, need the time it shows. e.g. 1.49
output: 10.22
